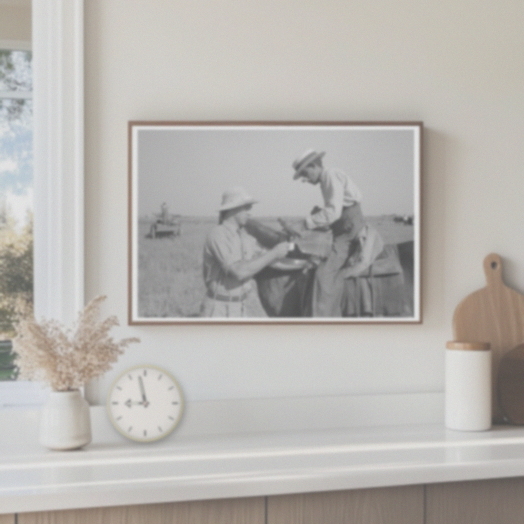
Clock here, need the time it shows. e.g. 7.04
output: 8.58
